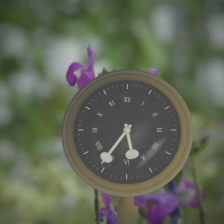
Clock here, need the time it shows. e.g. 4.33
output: 5.36
